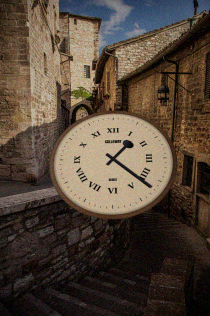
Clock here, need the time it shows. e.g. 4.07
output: 1.22
